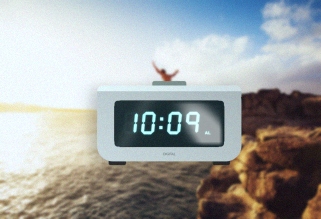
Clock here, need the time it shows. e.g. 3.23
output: 10.09
